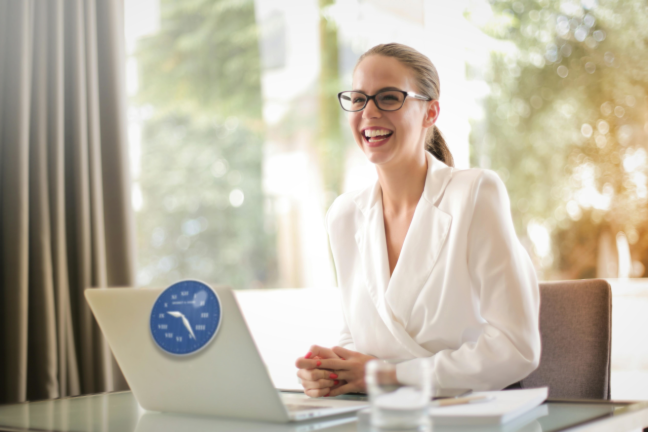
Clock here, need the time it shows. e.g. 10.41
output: 9.24
